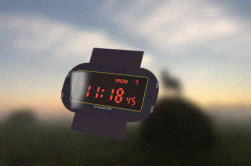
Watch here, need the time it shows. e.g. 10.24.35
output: 11.18.45
